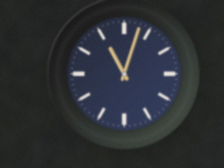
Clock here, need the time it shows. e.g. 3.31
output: 11.03
